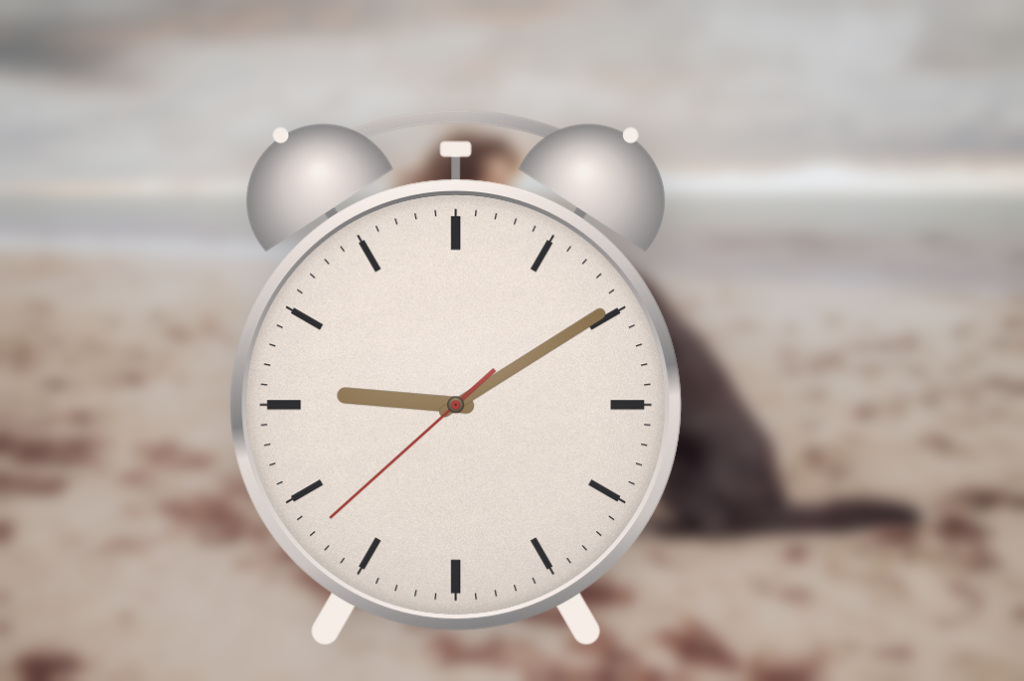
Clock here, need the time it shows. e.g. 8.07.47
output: 9.09.38
